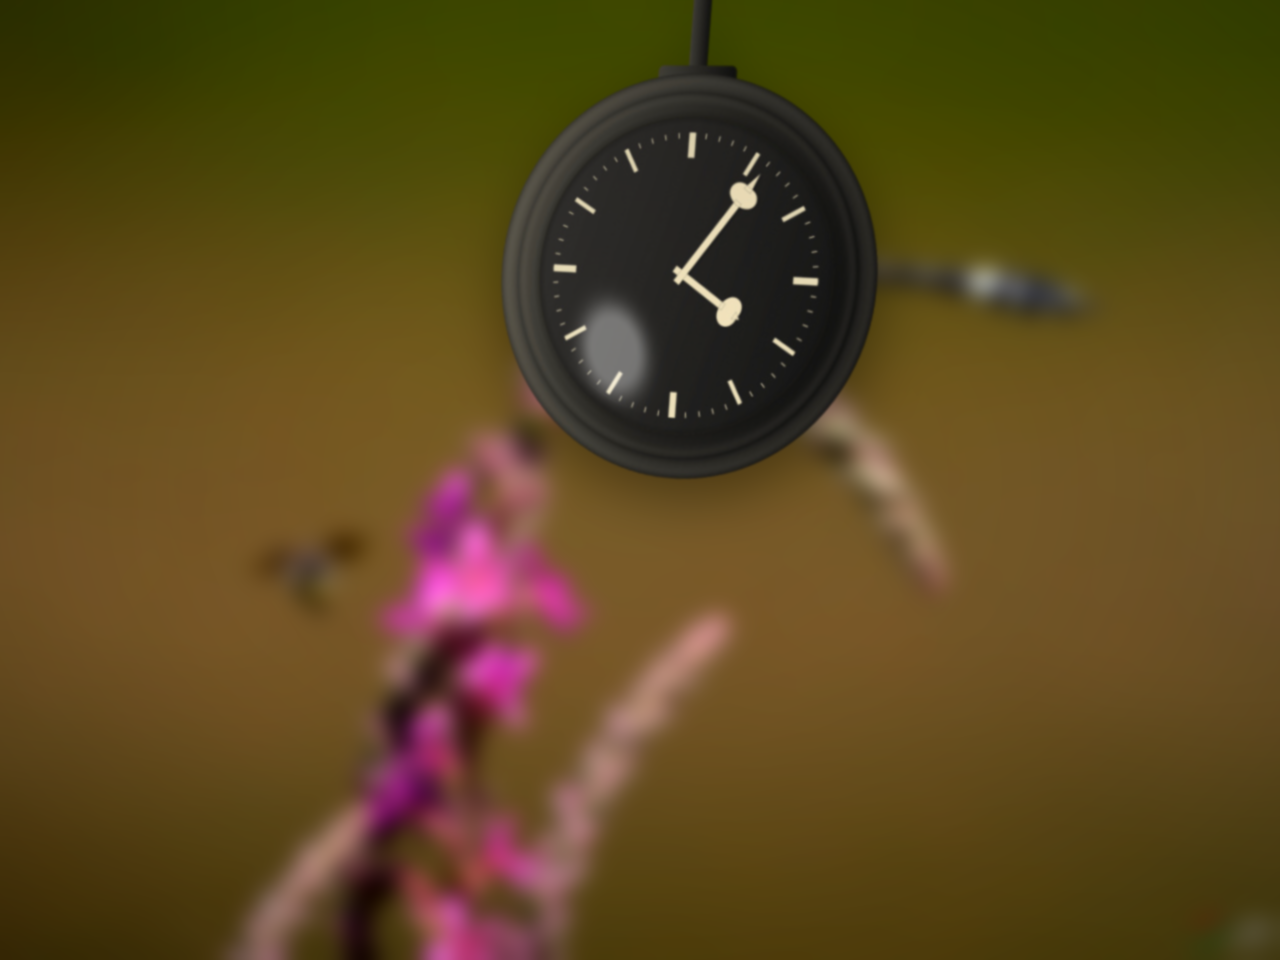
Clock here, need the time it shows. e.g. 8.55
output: 4.06
